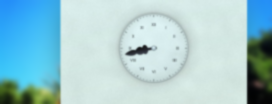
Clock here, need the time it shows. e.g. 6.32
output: 8.43
